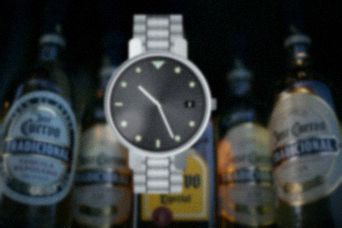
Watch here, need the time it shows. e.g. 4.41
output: 10.26
